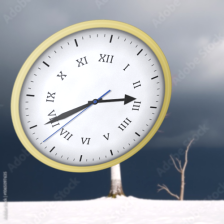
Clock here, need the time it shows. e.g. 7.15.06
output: 2.39.37
